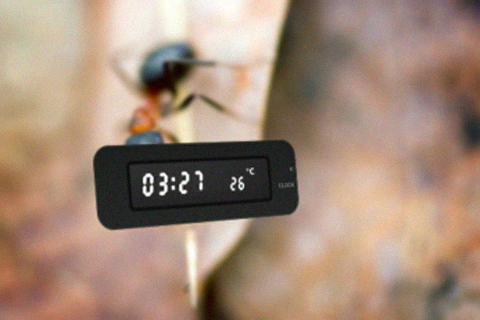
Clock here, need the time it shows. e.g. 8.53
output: 3.27
